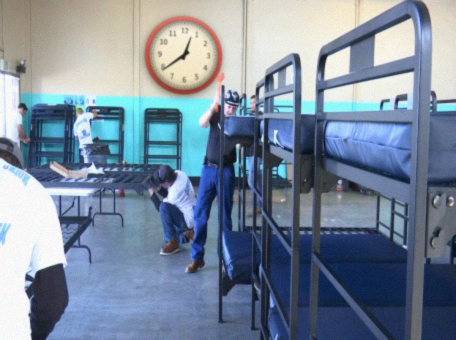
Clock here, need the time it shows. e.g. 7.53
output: 12.39
